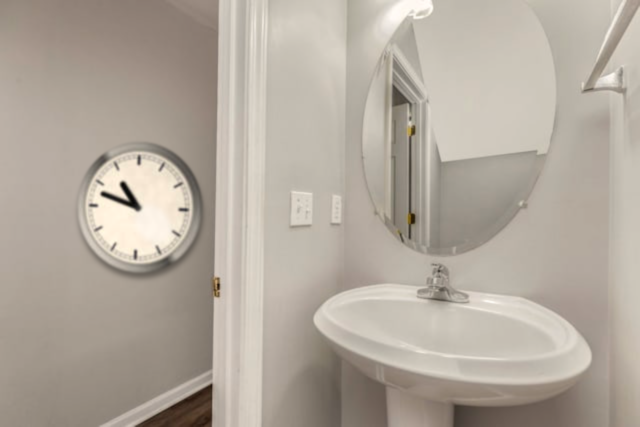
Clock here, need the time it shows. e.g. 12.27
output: 10.48
